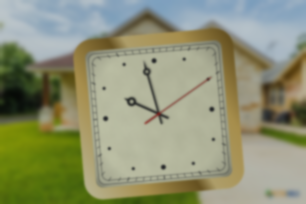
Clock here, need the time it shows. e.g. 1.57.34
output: 9.58.10
